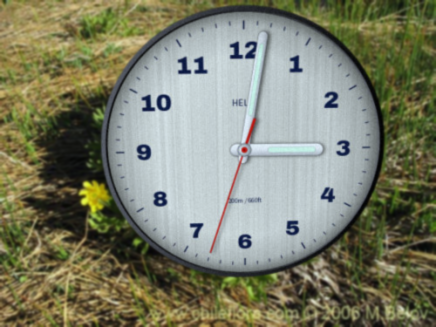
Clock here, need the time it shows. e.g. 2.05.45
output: 3.01.33
